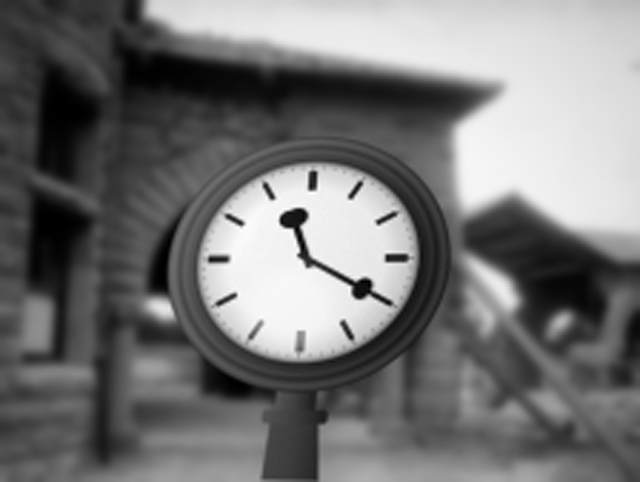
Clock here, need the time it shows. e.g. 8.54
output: 11.20
